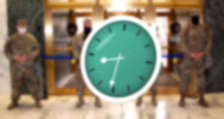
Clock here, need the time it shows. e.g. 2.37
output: 8.31
